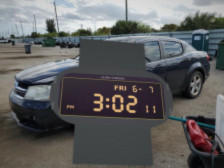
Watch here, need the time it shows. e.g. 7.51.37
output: 3.02.11
